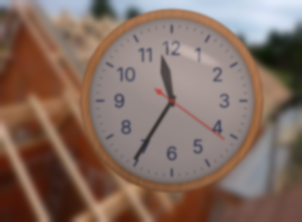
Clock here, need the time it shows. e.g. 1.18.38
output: 11.35.21
